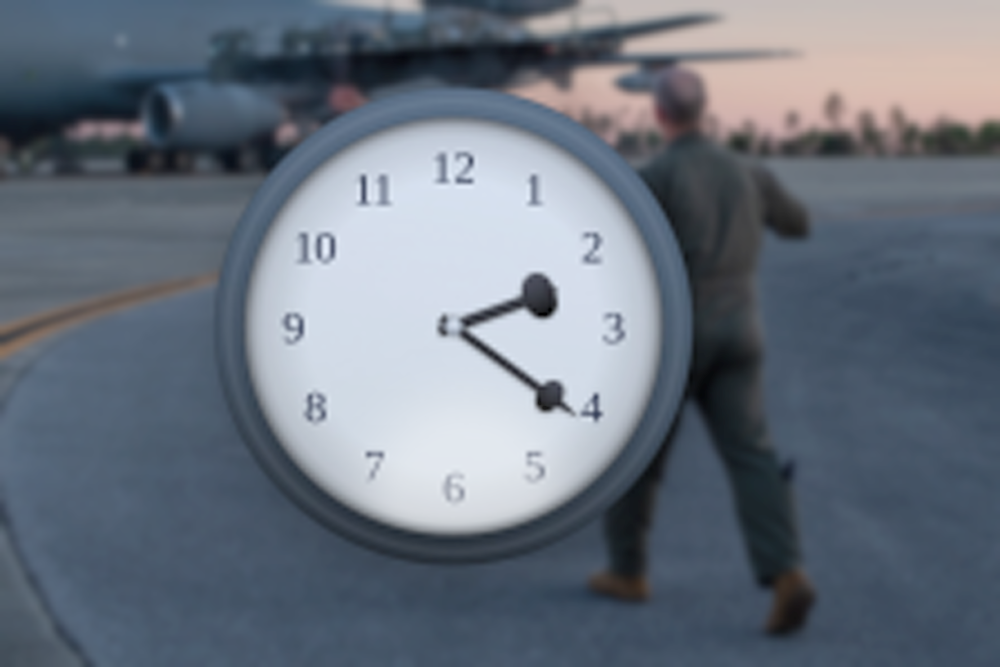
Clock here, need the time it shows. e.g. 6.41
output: 2.21
